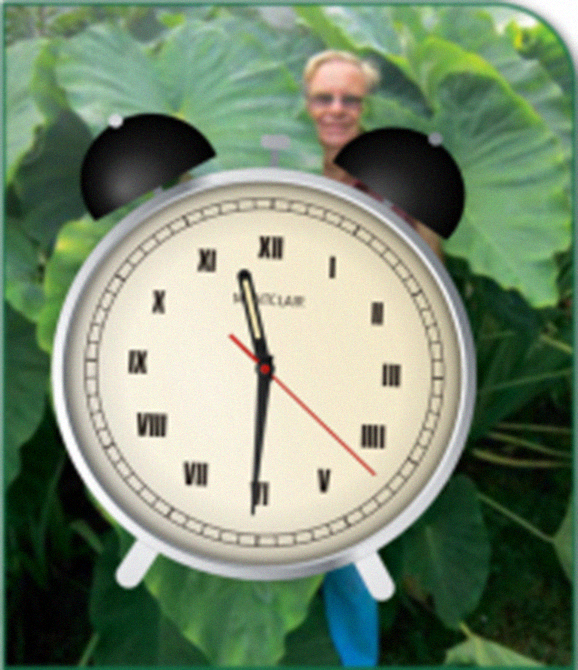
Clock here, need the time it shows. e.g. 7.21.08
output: 11.30.22
